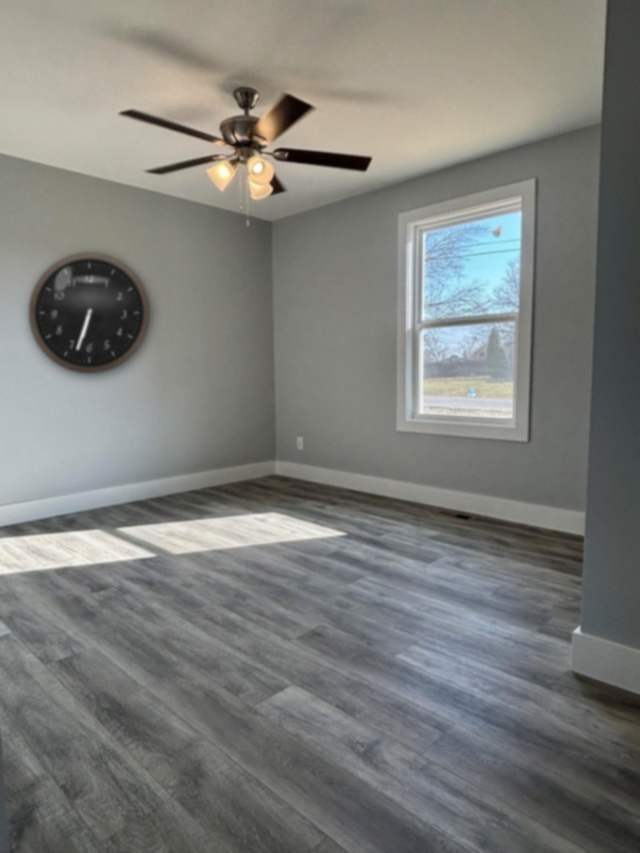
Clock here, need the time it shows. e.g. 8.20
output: 6.33
